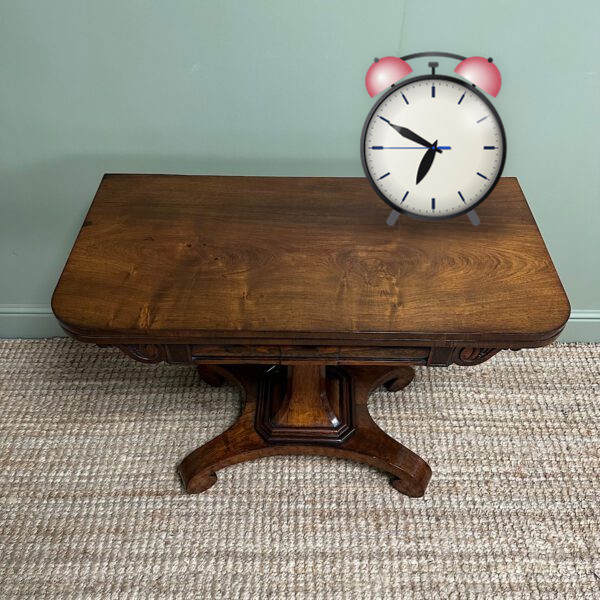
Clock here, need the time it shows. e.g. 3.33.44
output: 6.49.45
